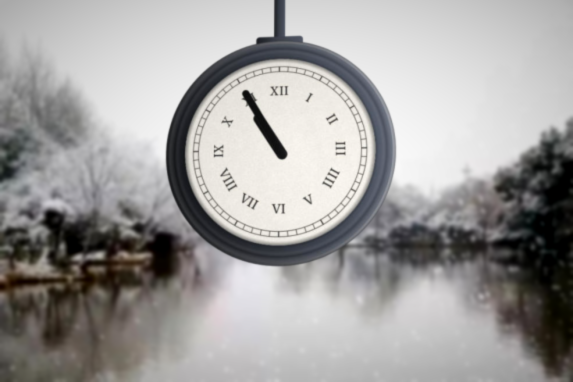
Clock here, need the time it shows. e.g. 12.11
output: 10.55
